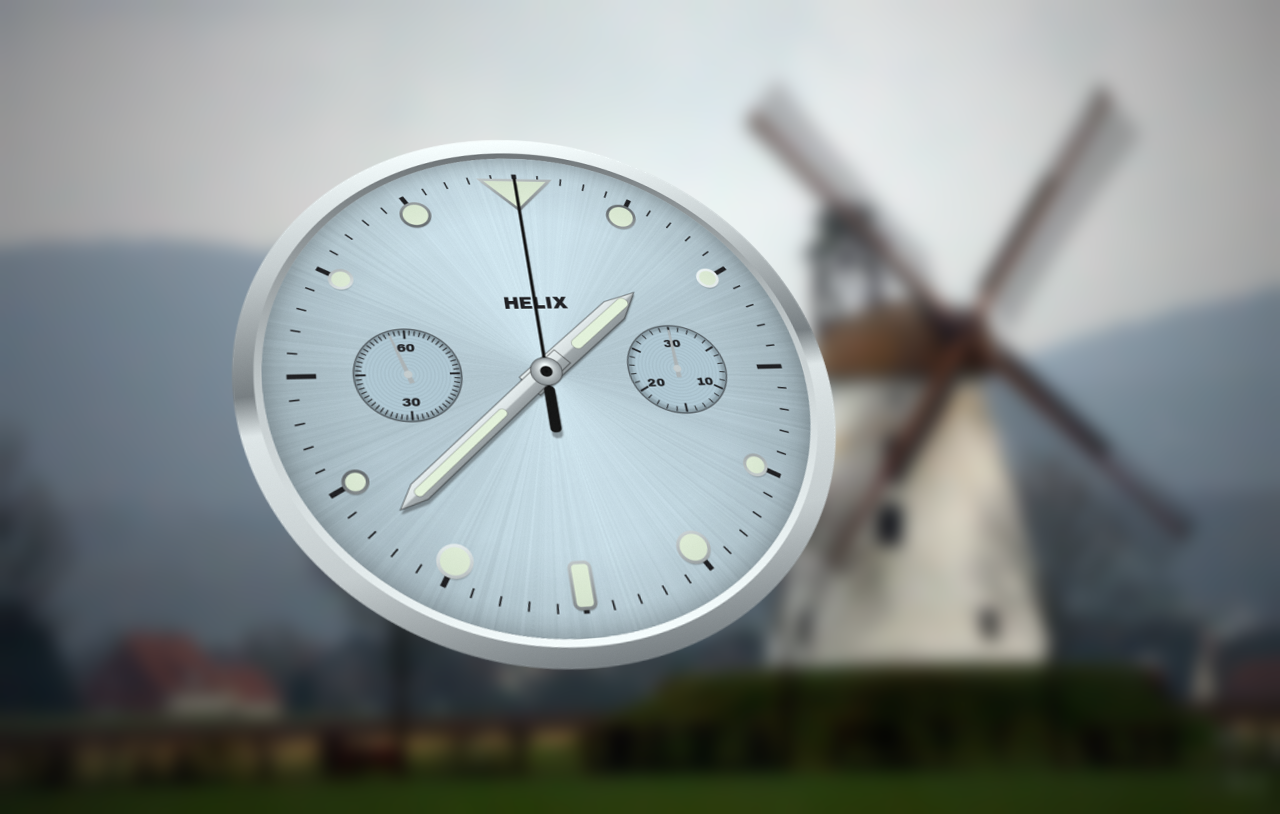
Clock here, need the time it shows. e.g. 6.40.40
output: 1.37.57
